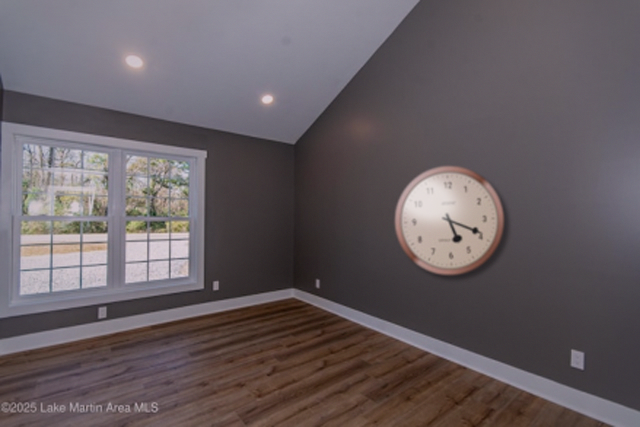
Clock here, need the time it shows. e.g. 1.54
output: 5.19
